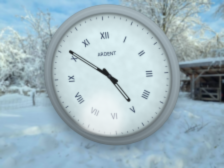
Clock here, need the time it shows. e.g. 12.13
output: 4.51
